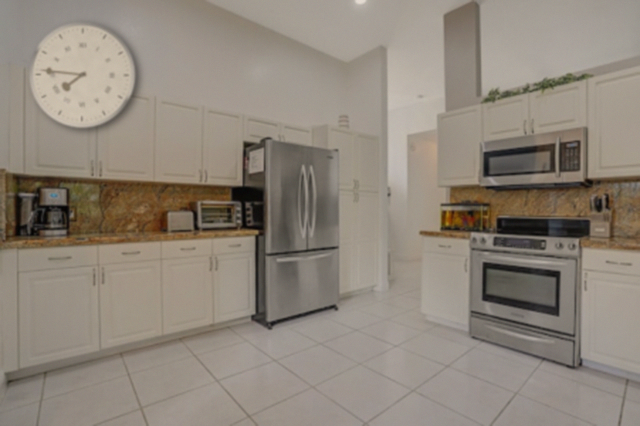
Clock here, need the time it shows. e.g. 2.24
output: 7.46
